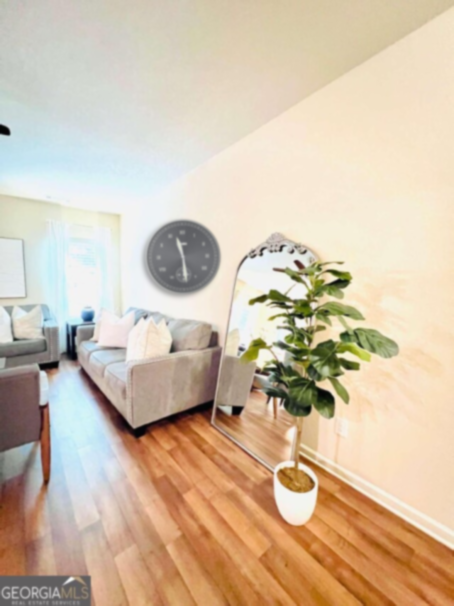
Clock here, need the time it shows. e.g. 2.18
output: 11.29
